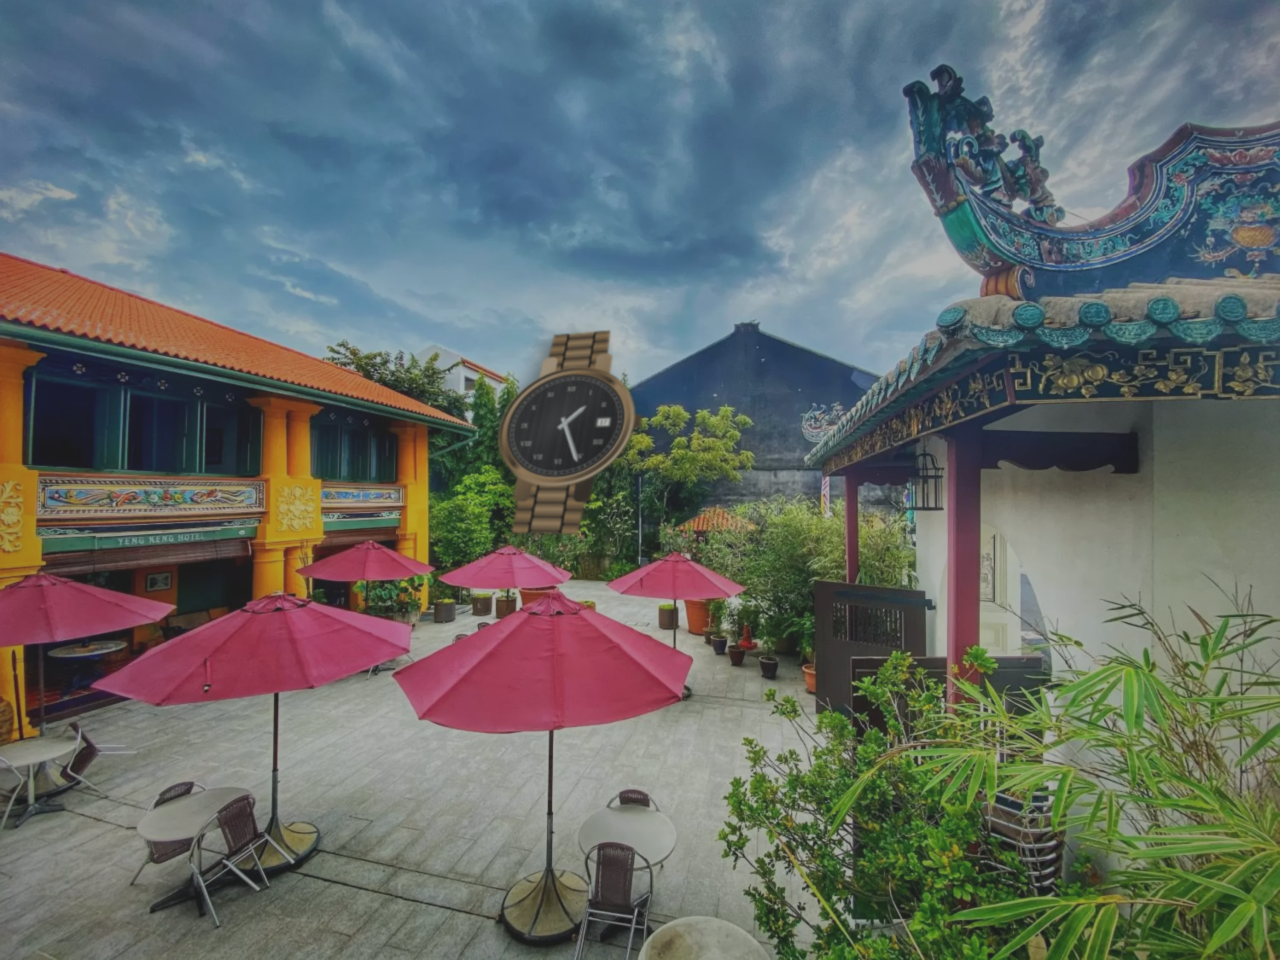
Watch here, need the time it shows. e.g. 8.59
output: 1.26
